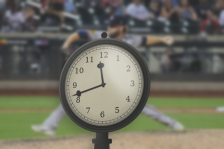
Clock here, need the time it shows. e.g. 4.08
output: 11.42
